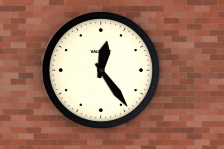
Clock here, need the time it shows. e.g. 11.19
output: 12.24
